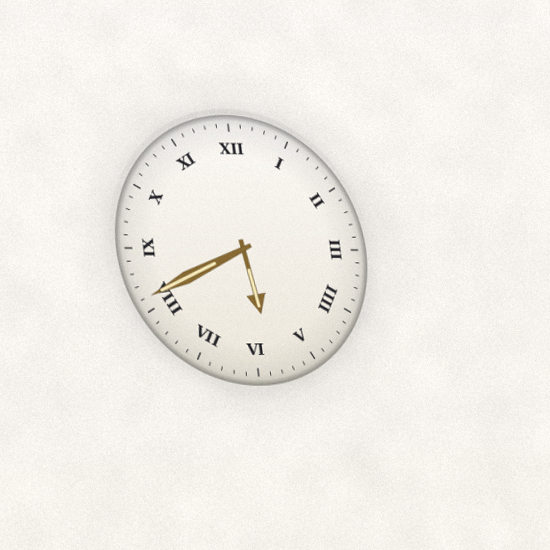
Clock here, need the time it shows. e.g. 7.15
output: 5.41
